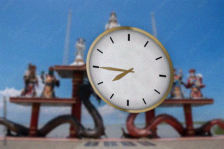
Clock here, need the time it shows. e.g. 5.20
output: 7.45
